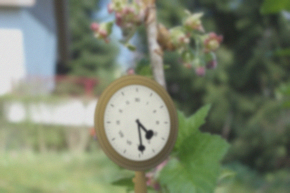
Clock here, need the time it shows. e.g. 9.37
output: 4.29
